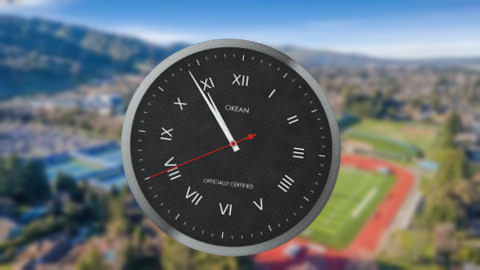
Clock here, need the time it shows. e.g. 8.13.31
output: 10.53.40
